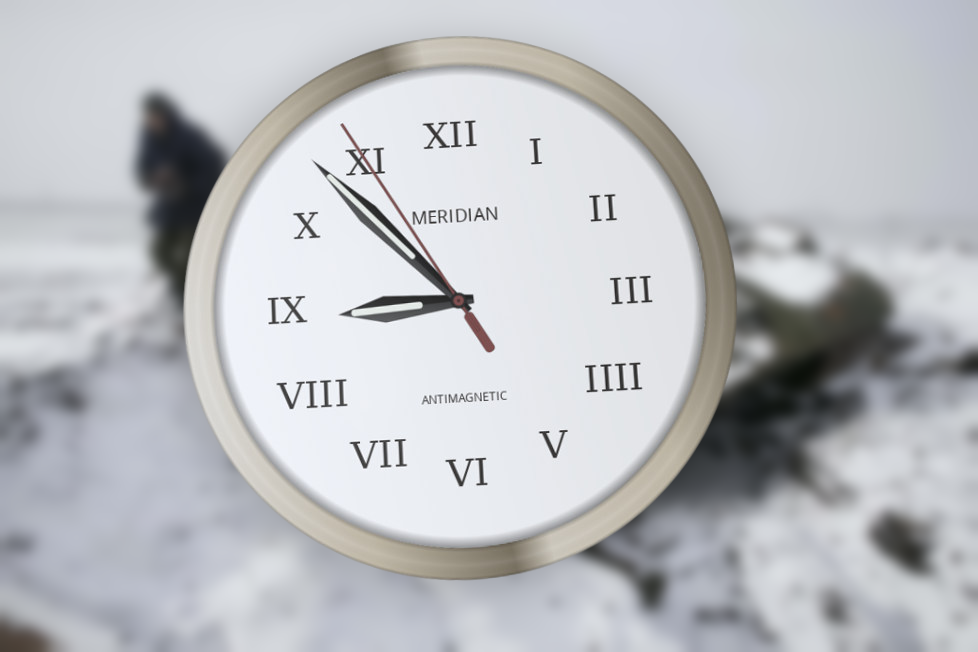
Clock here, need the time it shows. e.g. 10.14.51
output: 8.52.55
